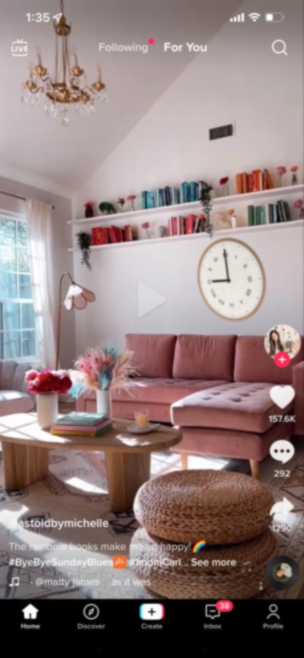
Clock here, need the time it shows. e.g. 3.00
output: 9.00
